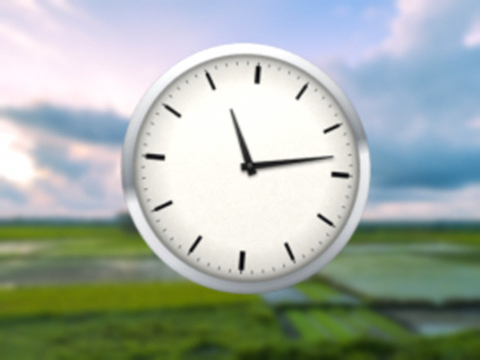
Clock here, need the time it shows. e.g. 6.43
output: 11.13
